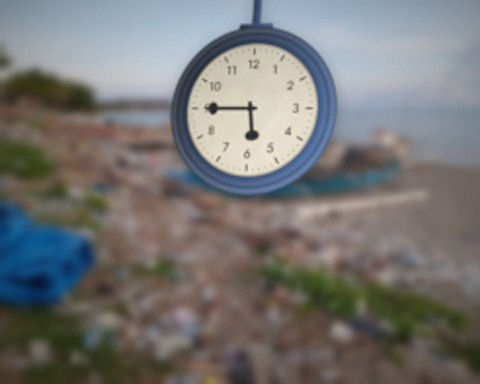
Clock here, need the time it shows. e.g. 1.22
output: 5.45
